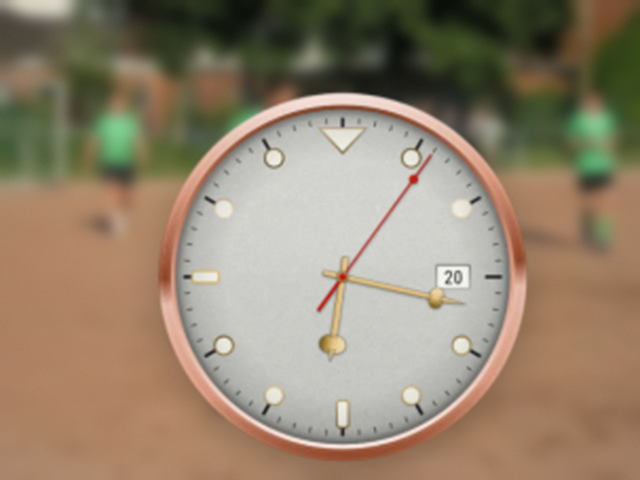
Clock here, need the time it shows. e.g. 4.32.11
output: 6.17.06
